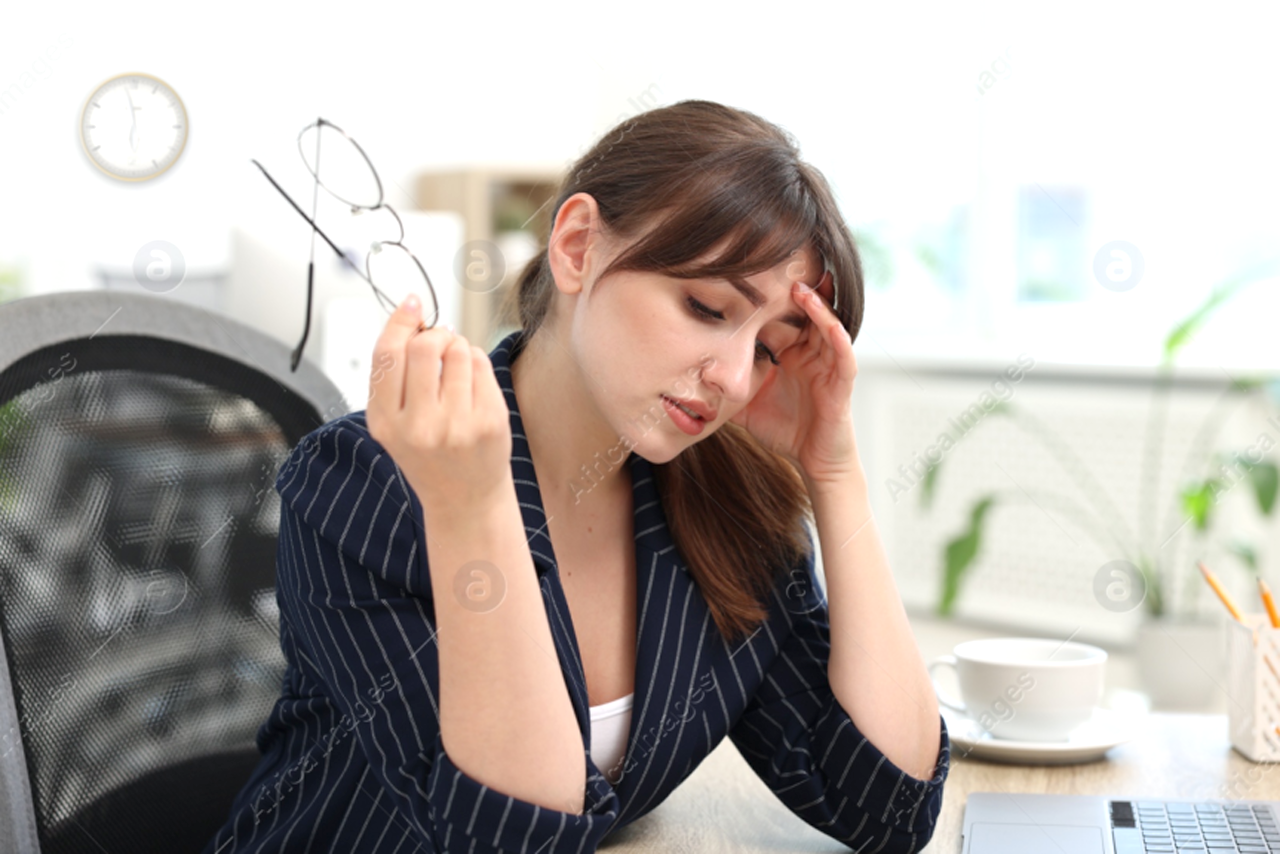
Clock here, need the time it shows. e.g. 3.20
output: 5.58
